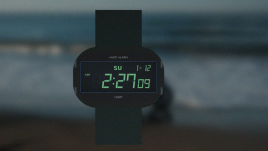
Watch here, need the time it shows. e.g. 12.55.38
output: 2.27.09
